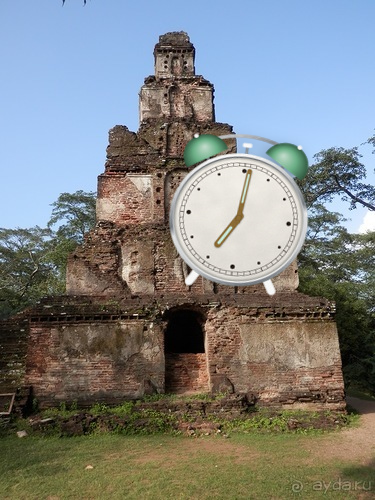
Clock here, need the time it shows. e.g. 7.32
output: 7.01
